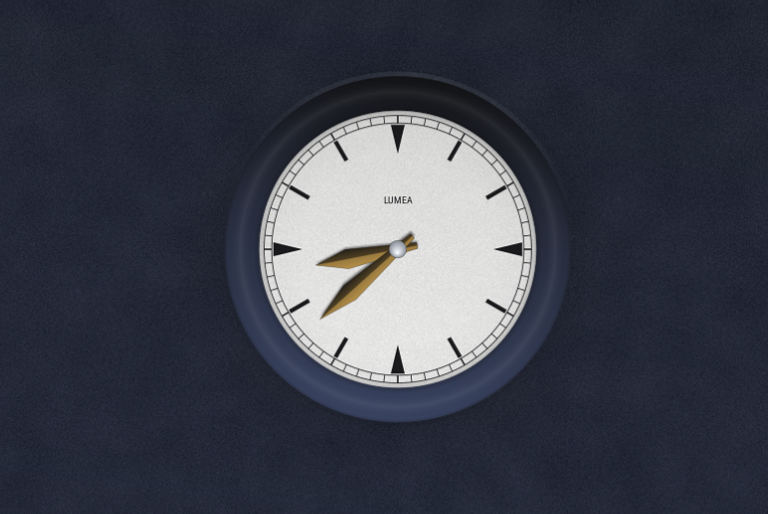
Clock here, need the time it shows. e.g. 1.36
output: 8.38
